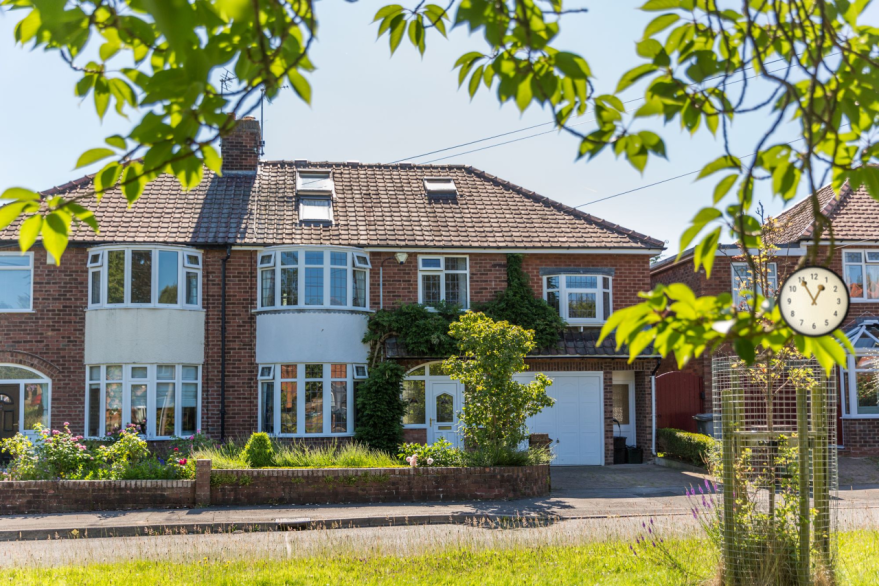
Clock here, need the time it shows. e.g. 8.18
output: 12.55
